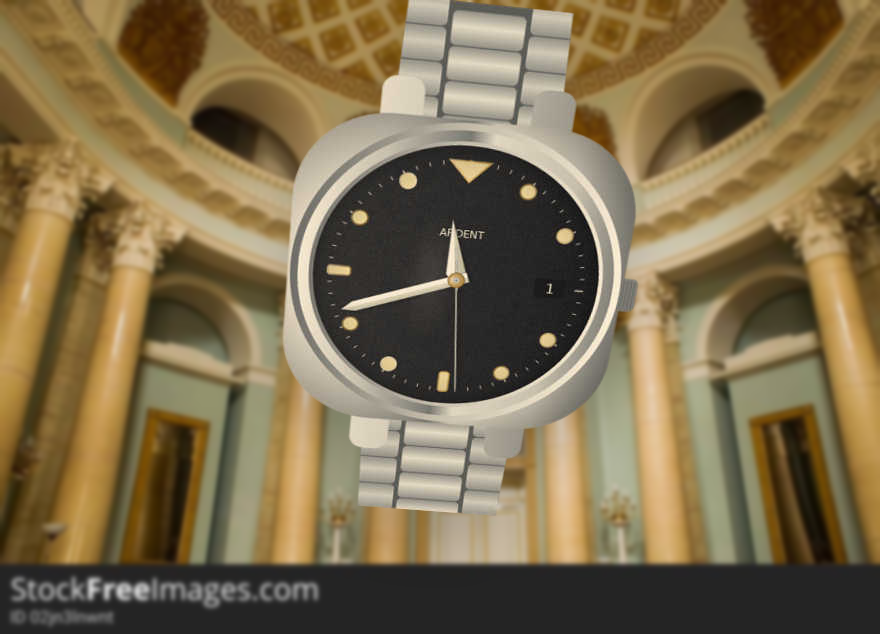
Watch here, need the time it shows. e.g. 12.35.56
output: 11.41.29
